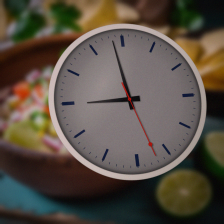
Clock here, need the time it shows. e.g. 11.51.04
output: 8.58.27
